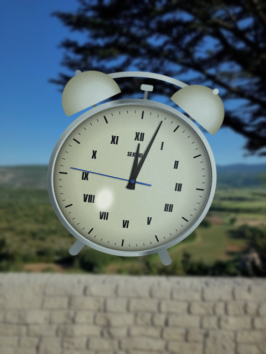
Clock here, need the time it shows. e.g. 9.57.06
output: 12.02.46
